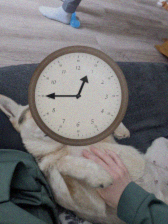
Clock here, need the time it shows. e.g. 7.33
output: 12.45
